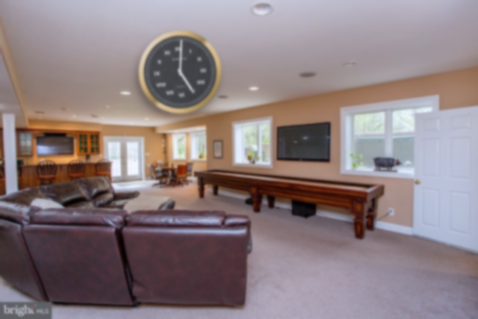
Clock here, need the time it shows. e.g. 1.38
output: 5.01
